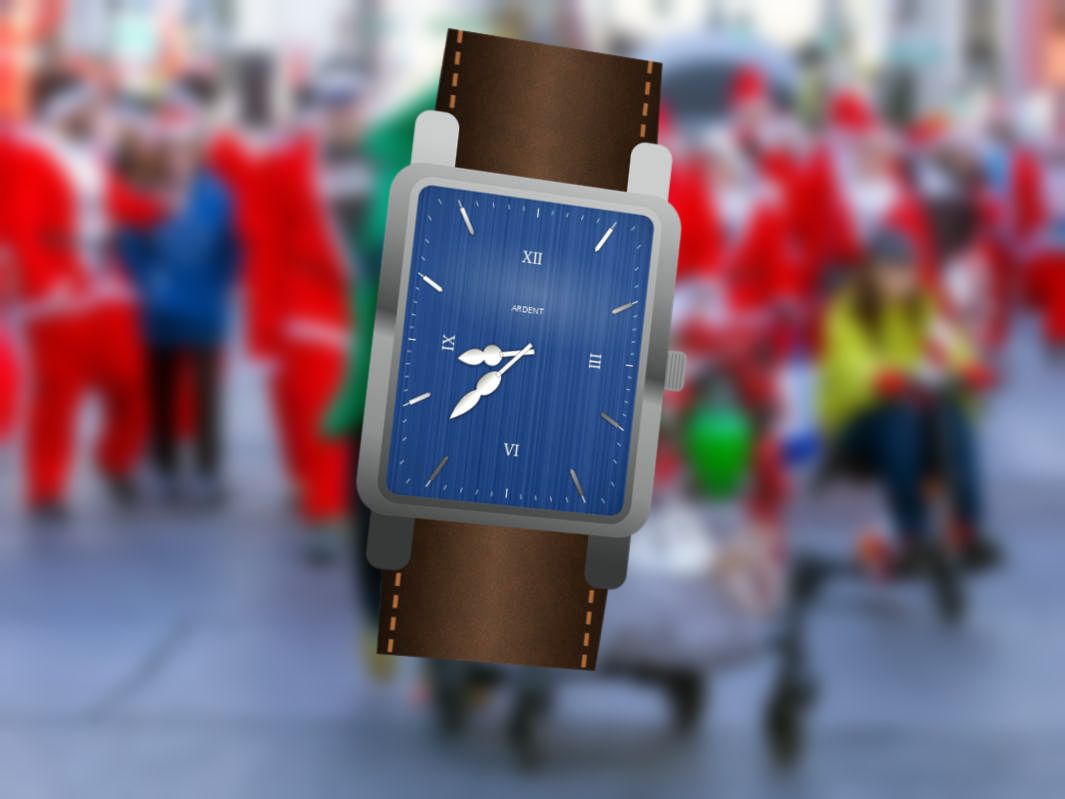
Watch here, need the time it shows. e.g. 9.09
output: 8.37
